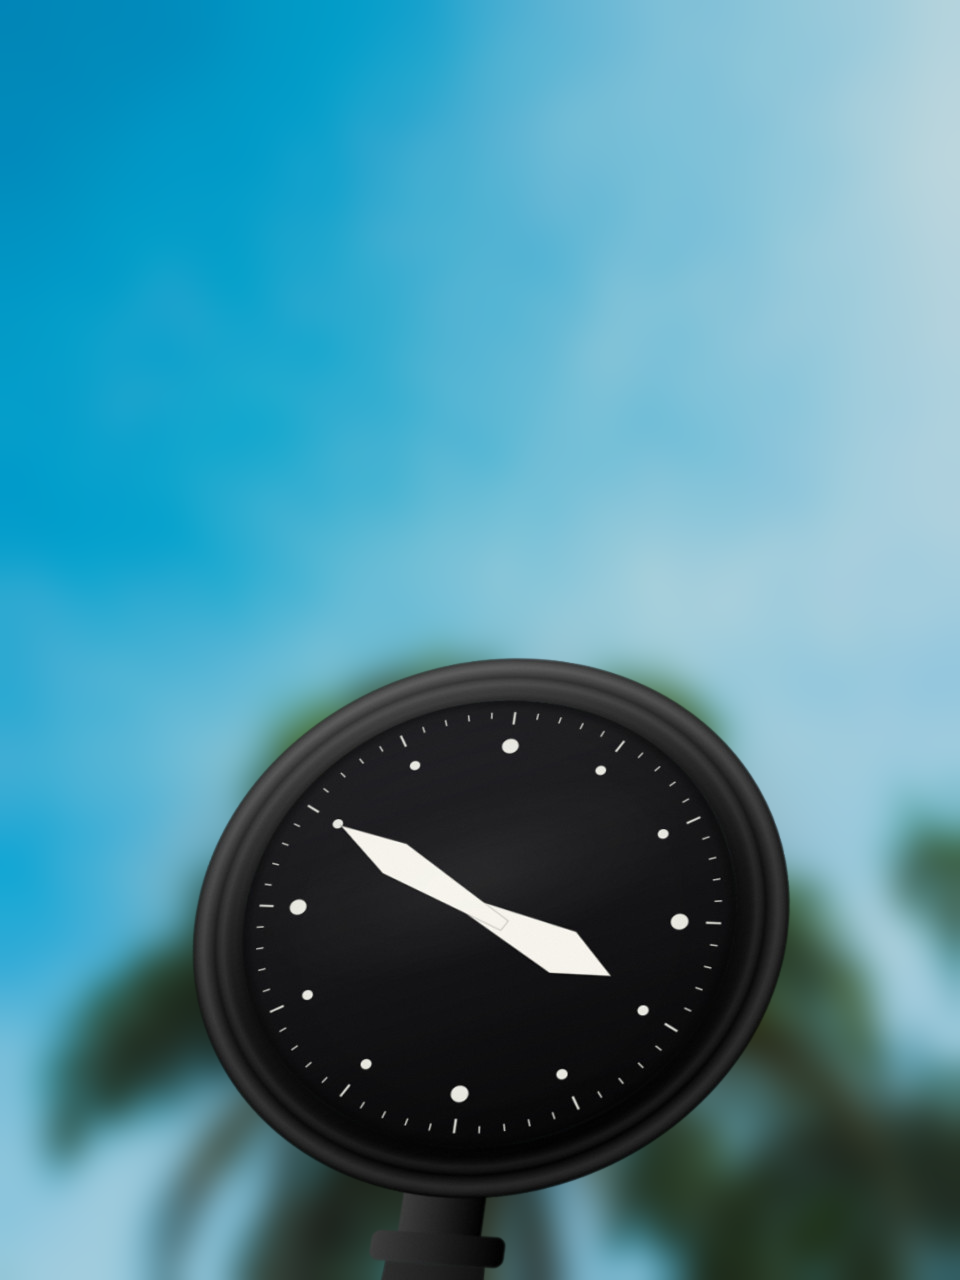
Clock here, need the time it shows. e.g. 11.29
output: 3.50
